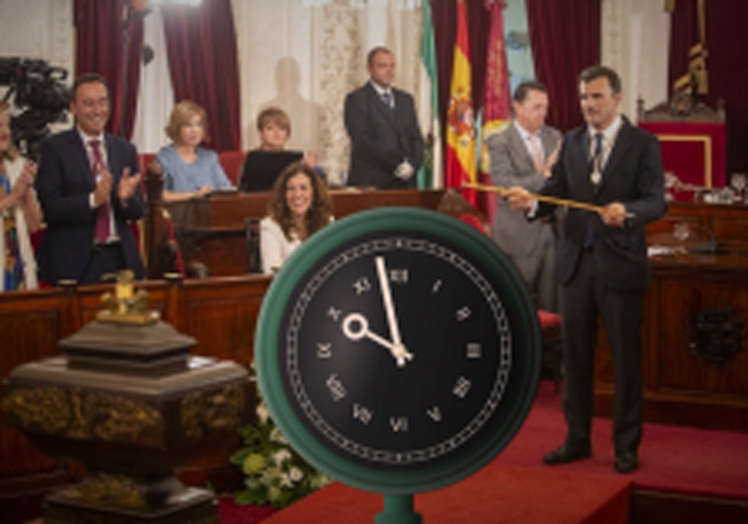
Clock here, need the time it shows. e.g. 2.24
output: 9.58
